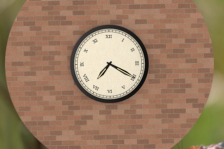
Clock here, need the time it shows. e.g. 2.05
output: 7.20
